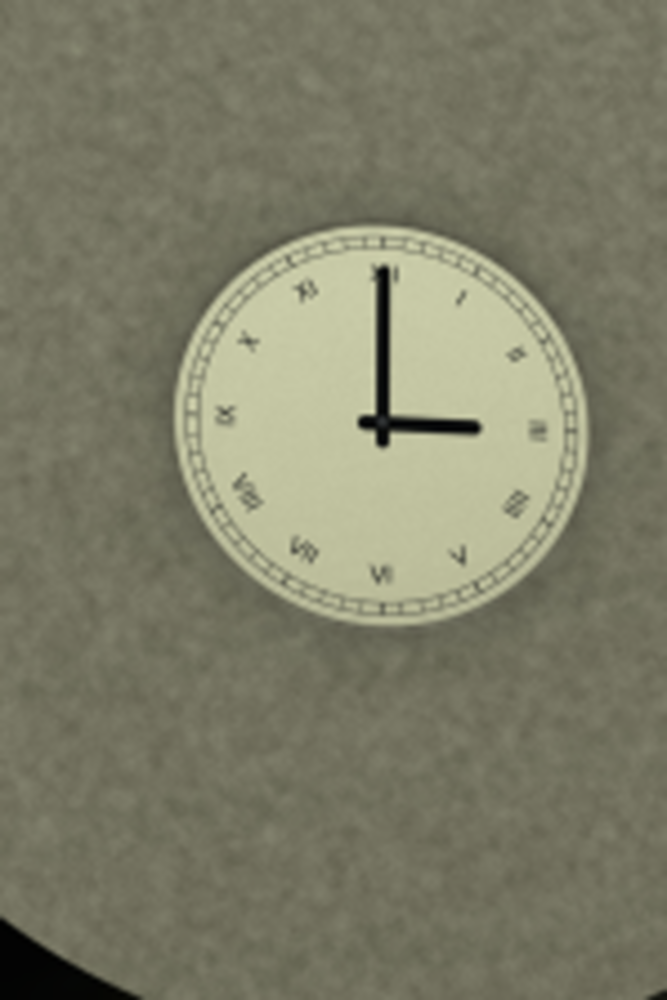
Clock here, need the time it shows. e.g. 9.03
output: 3.00
